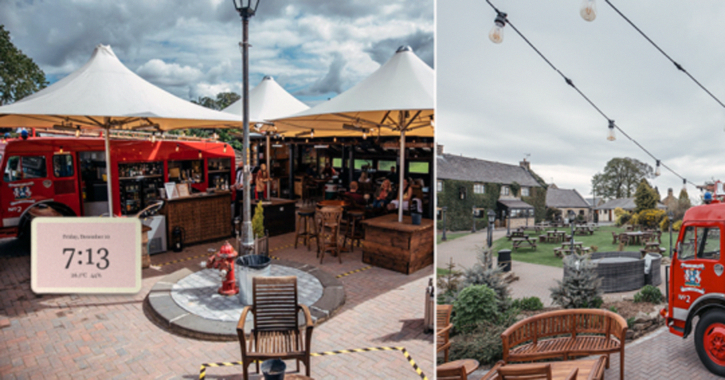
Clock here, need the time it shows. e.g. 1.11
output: 7.13
